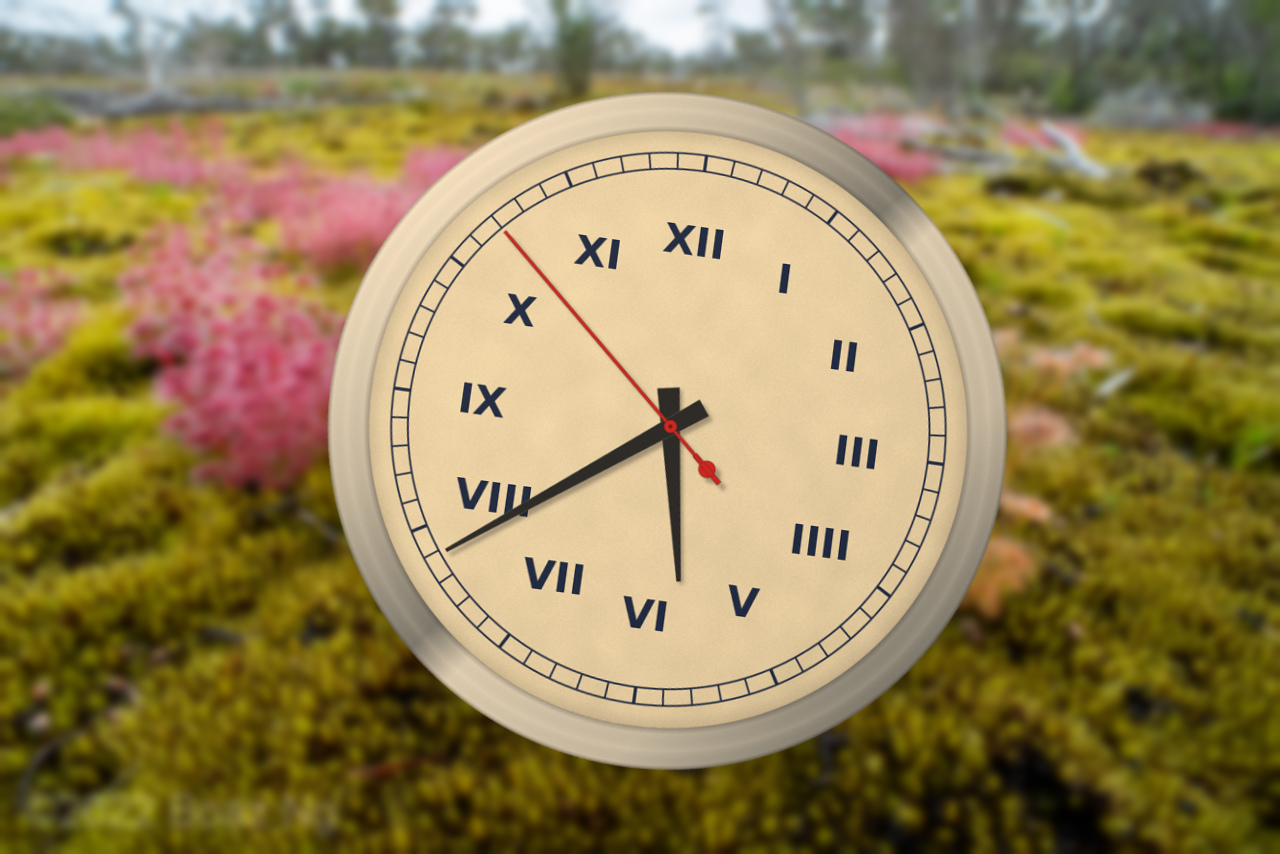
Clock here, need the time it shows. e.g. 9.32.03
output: 5.38.52
